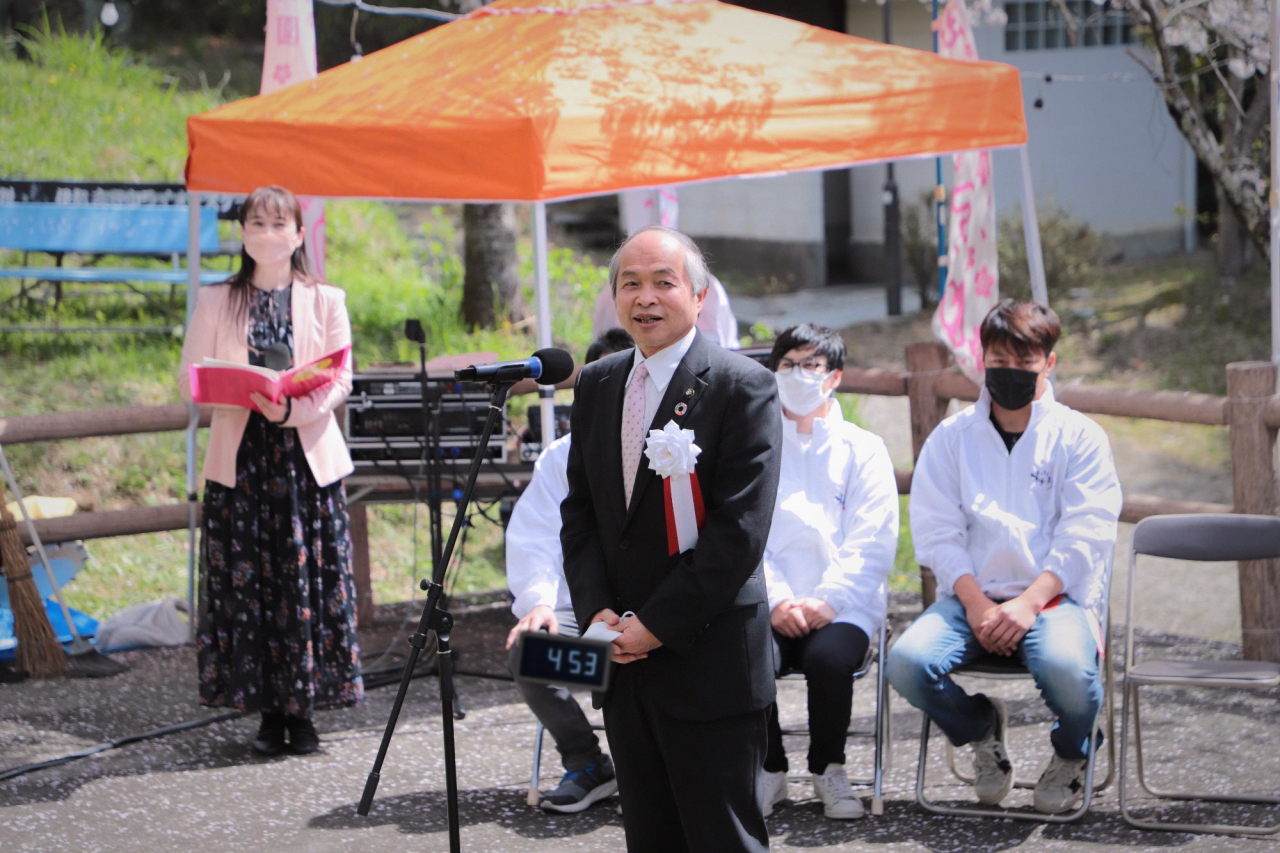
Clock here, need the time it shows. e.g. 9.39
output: 4.53
